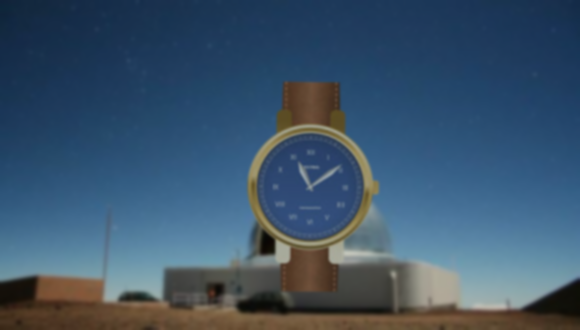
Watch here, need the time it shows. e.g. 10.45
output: 11.09
